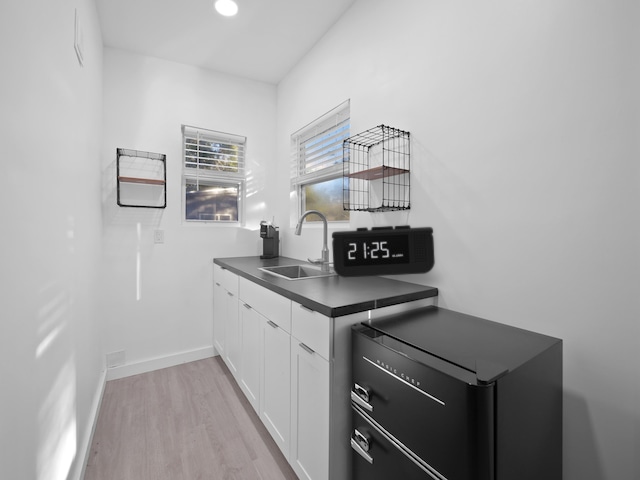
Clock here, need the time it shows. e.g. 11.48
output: 21.25
